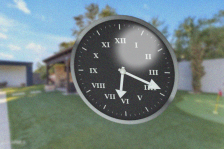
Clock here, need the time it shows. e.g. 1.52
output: 6.19
